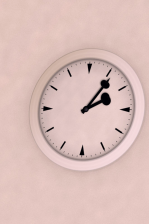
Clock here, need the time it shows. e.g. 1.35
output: 2.06
